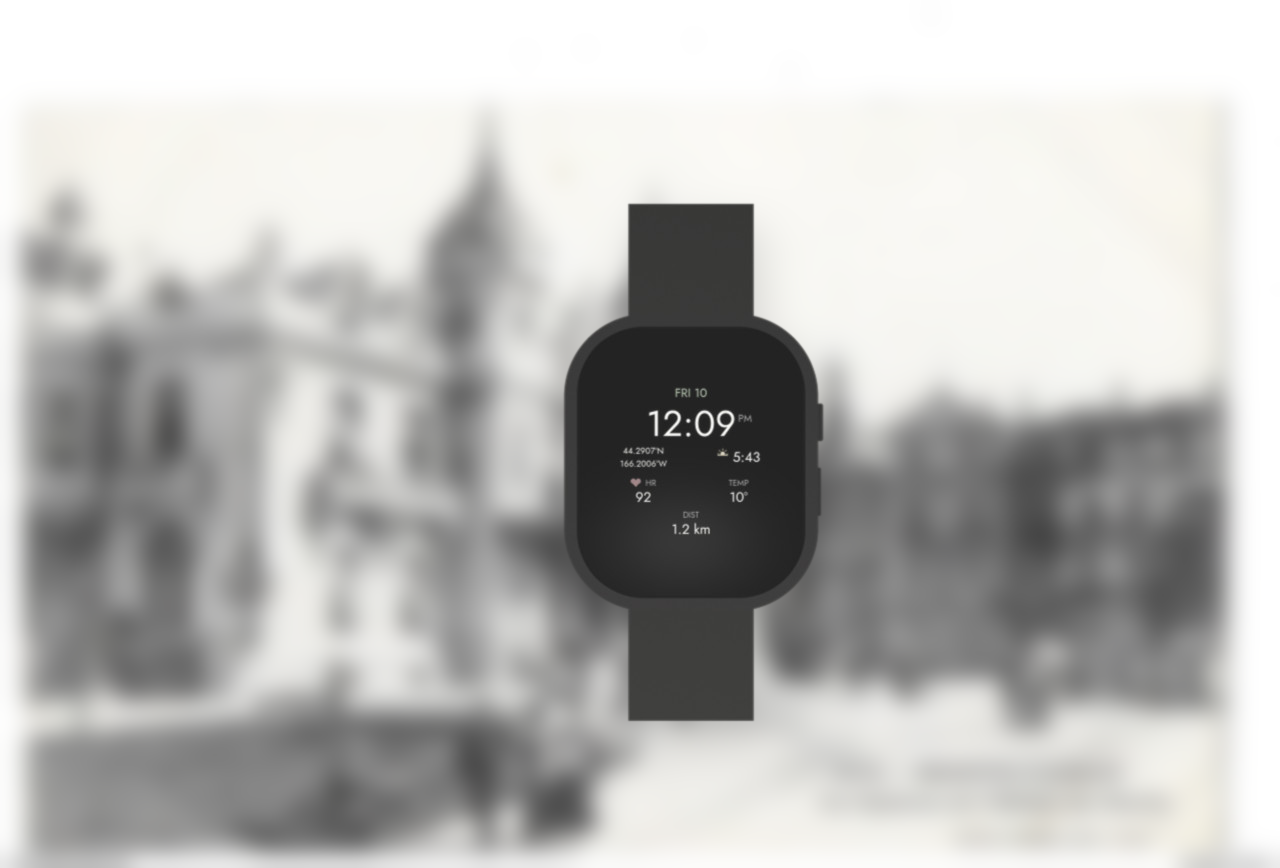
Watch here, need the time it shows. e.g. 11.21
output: 12.09
